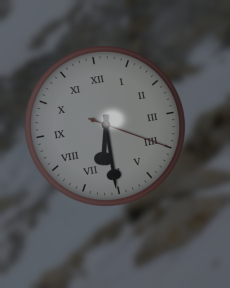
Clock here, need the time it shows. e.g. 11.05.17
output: 6.30.20
